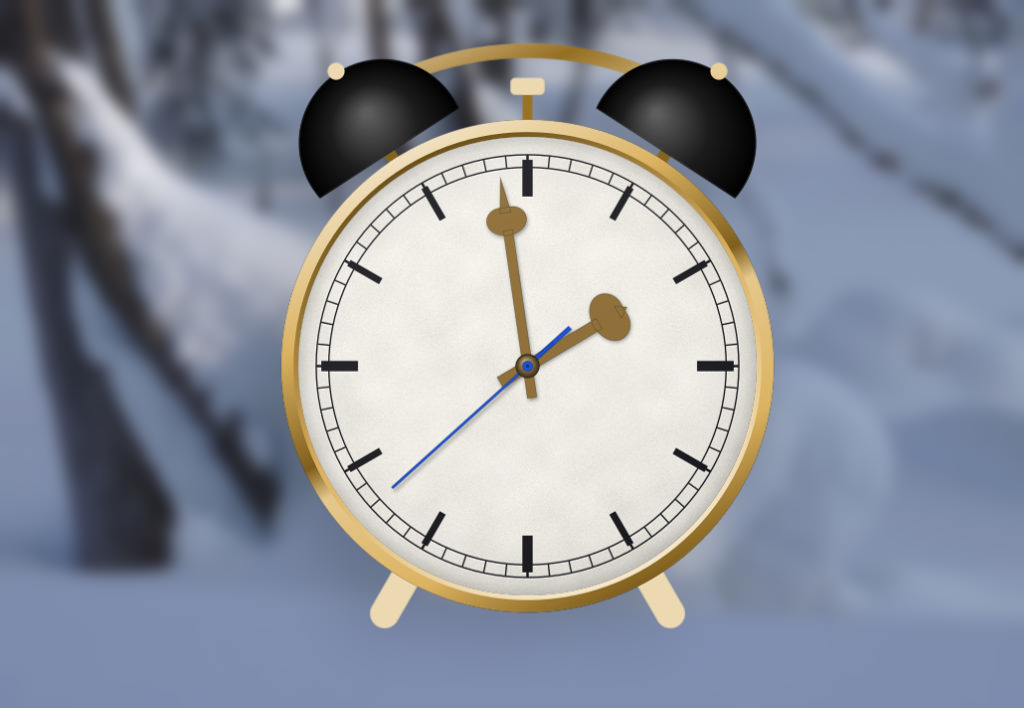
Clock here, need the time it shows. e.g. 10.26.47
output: 1.58.38
